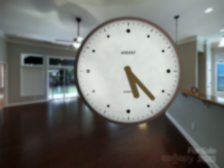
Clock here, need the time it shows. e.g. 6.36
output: 5.23
